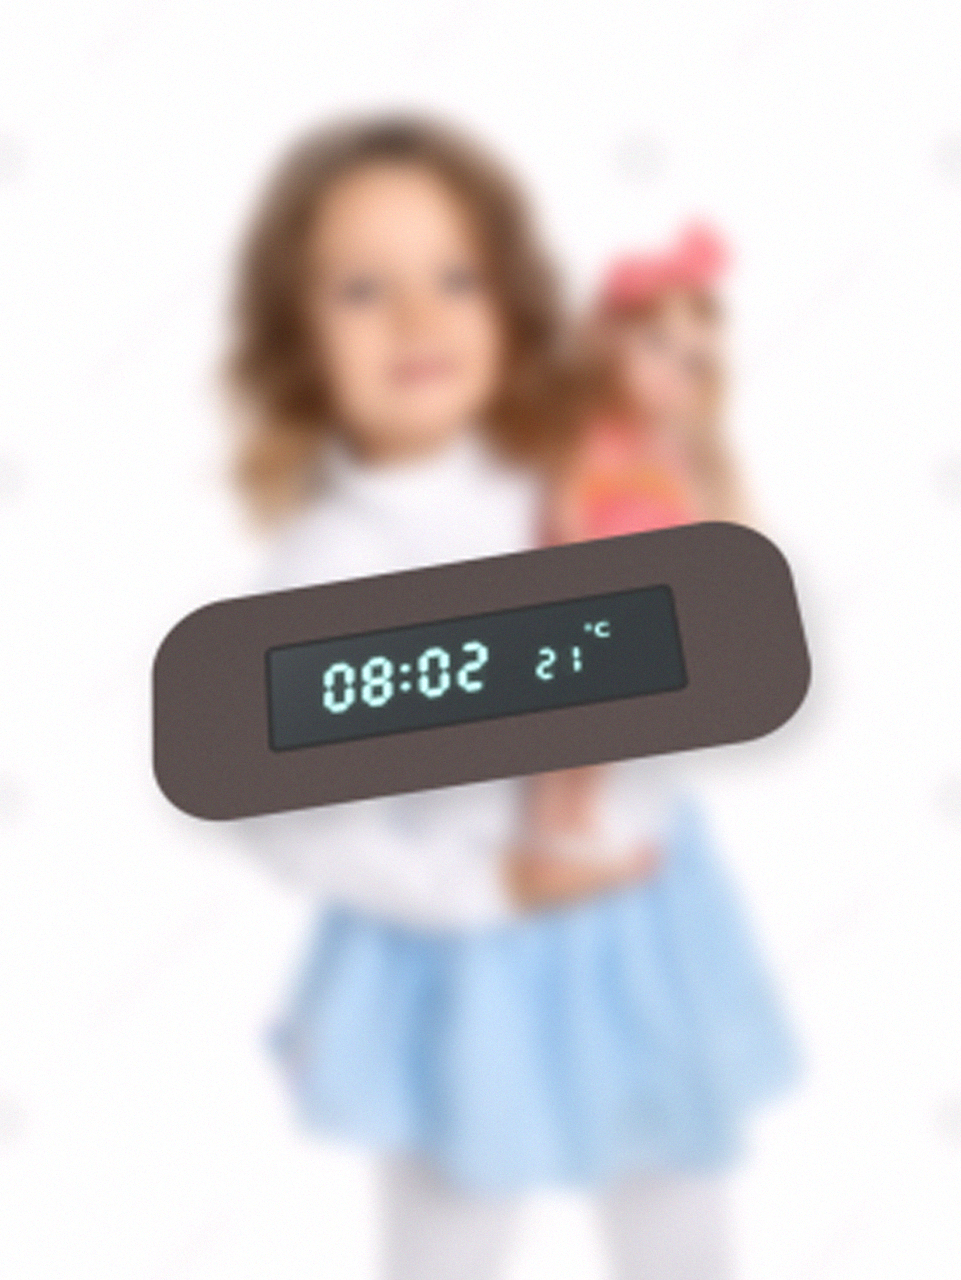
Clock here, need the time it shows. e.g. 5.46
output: 8.02
